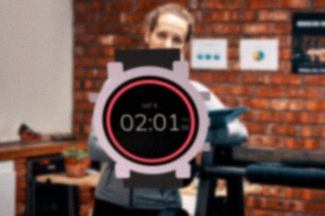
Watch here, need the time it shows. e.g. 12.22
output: 2.01
